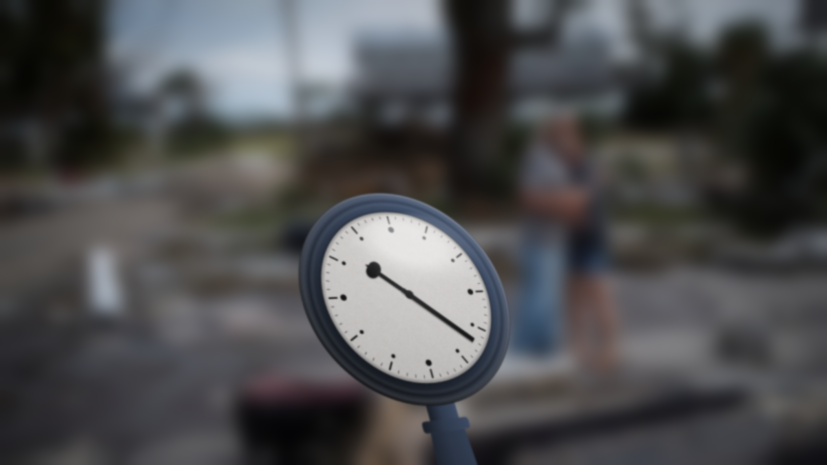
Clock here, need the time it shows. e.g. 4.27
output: 10.22
